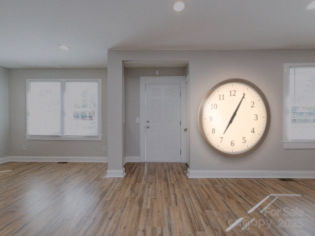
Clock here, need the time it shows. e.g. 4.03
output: 7.05
